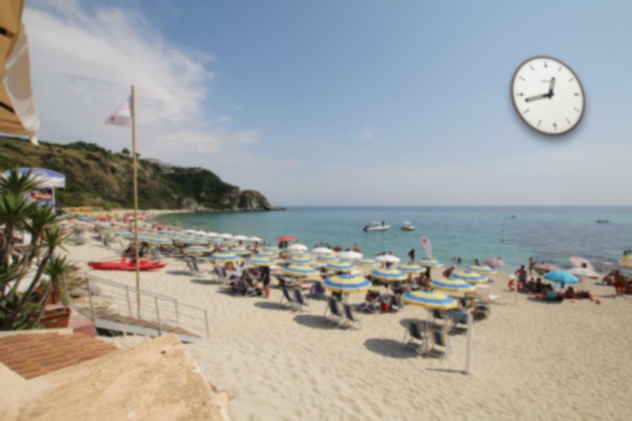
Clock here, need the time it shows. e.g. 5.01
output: 12.43
